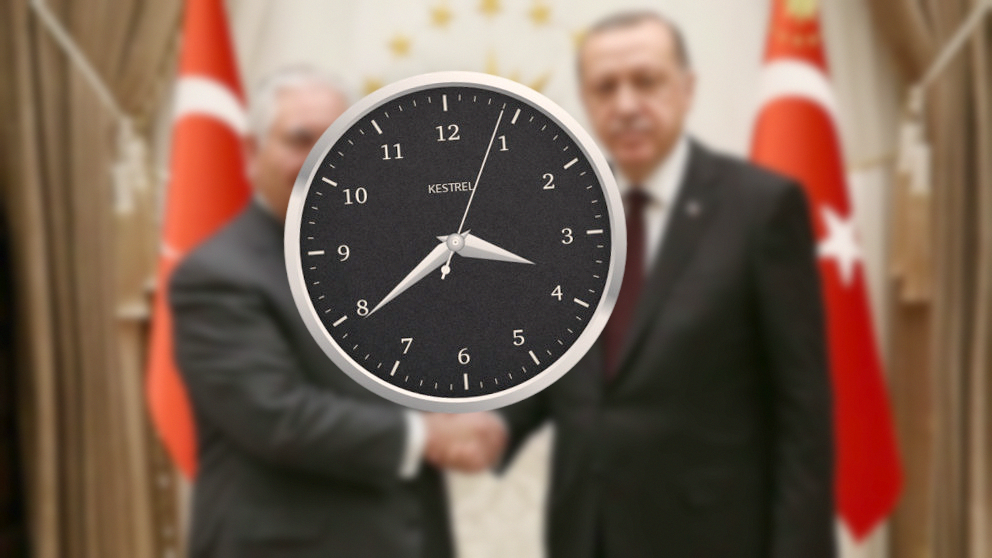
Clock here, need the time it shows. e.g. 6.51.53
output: 3.39.04
